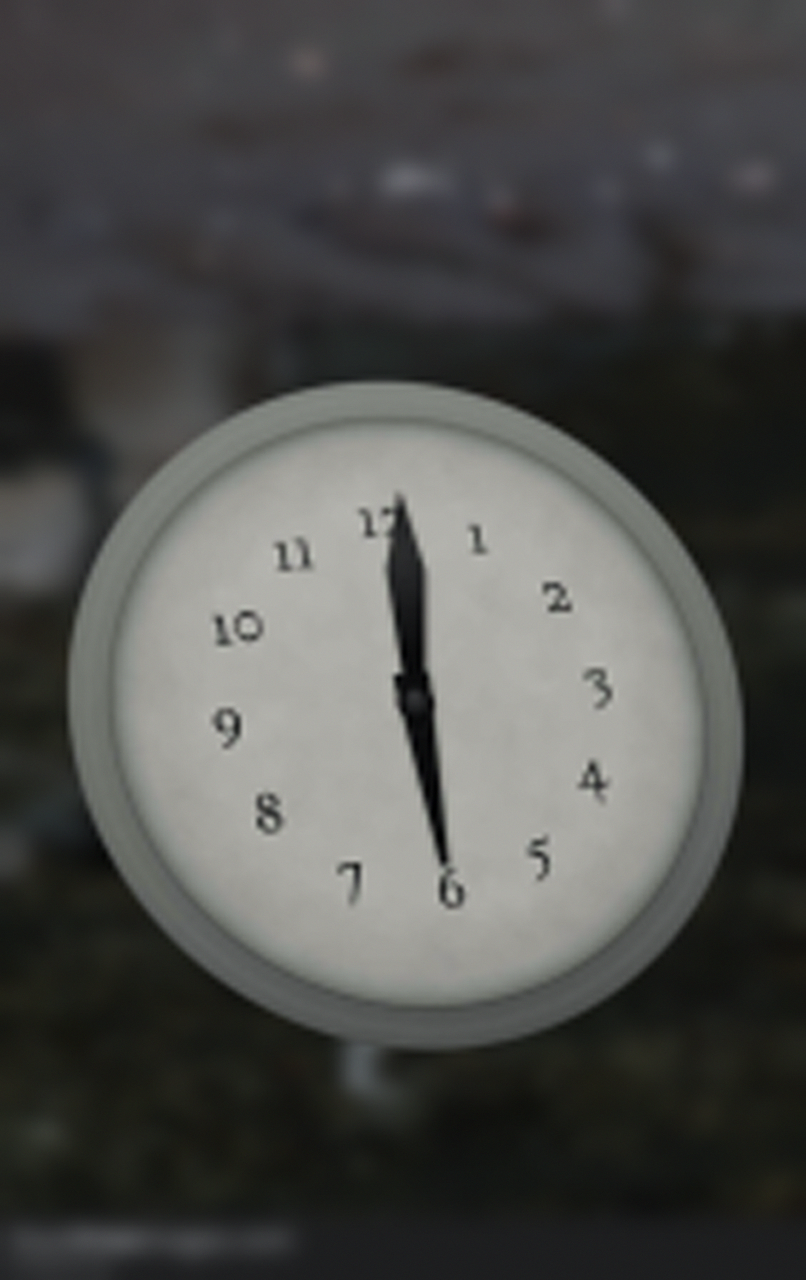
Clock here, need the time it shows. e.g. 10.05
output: 6.01
